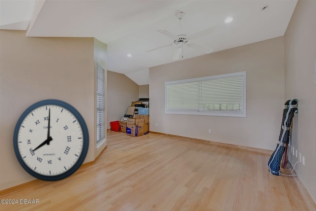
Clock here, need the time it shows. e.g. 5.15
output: 8.01
